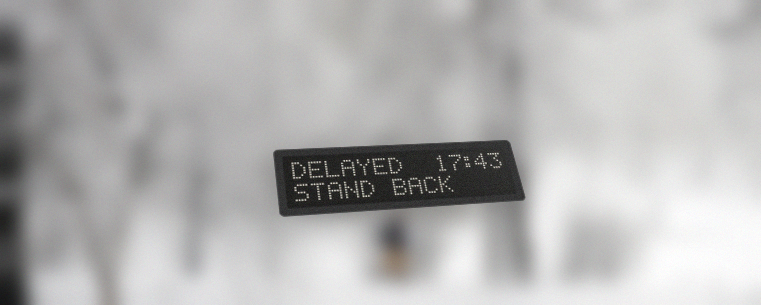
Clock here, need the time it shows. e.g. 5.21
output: 17.43
